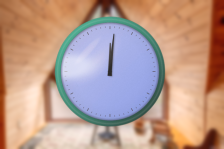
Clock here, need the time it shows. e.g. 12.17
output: 12.01
